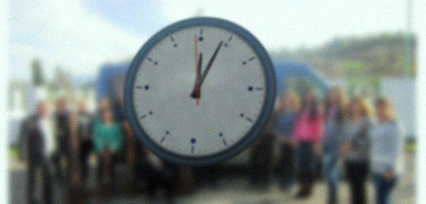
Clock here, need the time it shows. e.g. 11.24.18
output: 12.03.59
